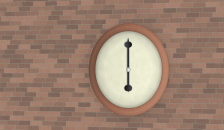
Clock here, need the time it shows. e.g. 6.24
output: 6.00
